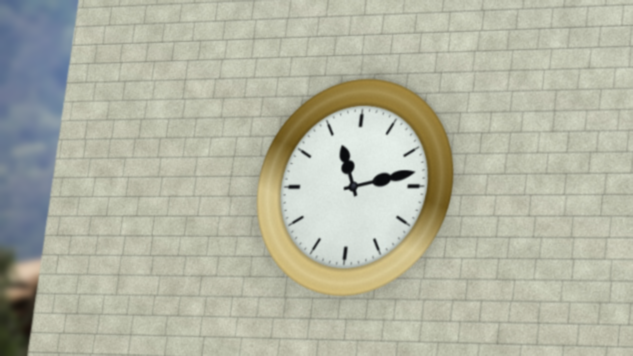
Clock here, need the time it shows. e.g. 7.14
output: 11.13
